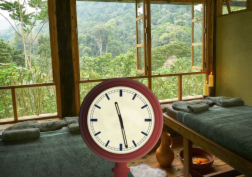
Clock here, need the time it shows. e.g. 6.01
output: 11.28
